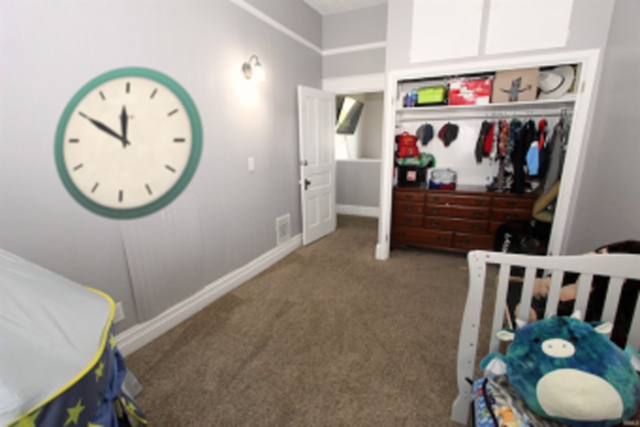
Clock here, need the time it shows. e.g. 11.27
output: 11.50
